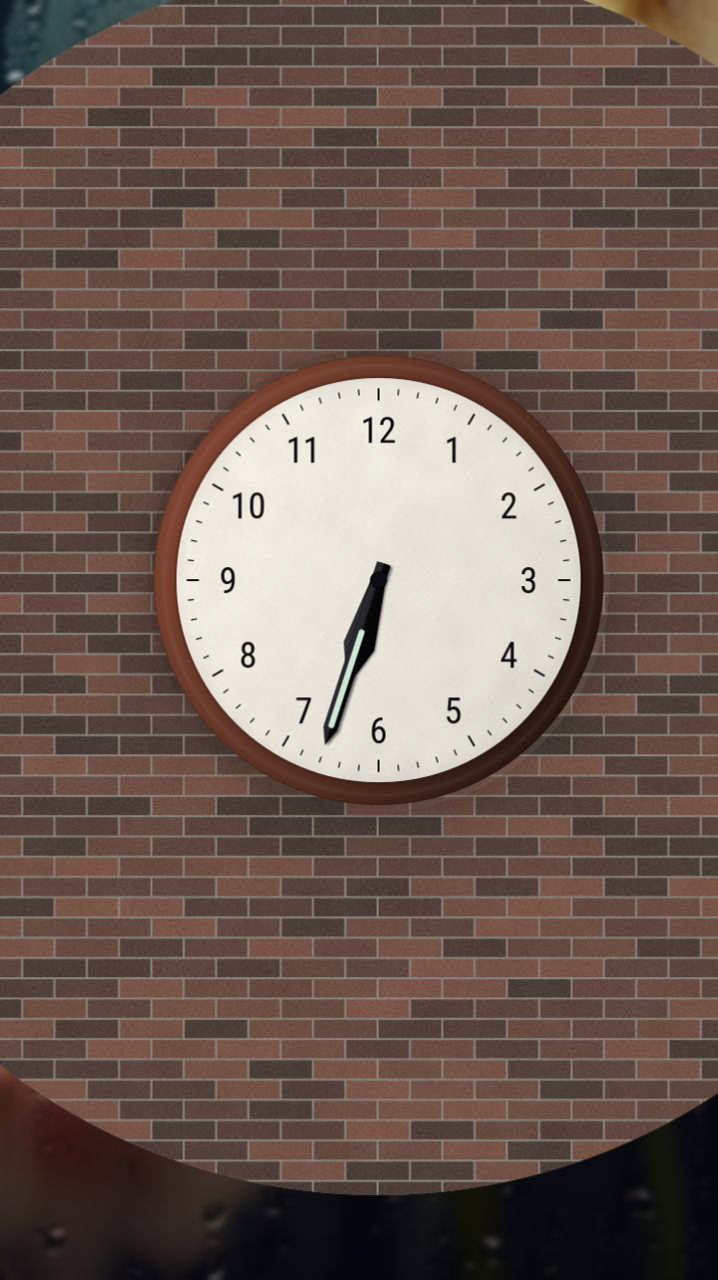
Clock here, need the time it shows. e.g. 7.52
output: 6.33
